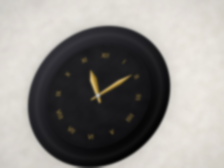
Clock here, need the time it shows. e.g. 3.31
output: 11.09
